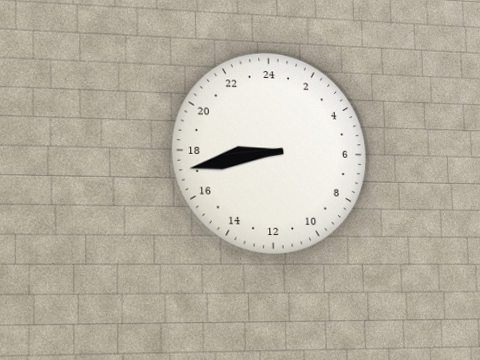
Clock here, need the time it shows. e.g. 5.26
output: 17.43
